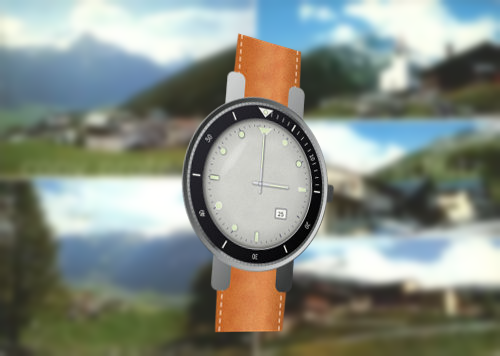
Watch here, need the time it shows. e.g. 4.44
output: 3.00
